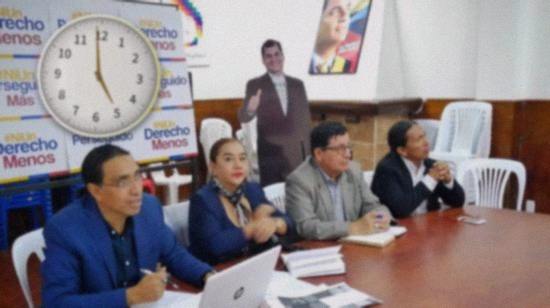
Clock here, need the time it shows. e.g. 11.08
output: 4.59
